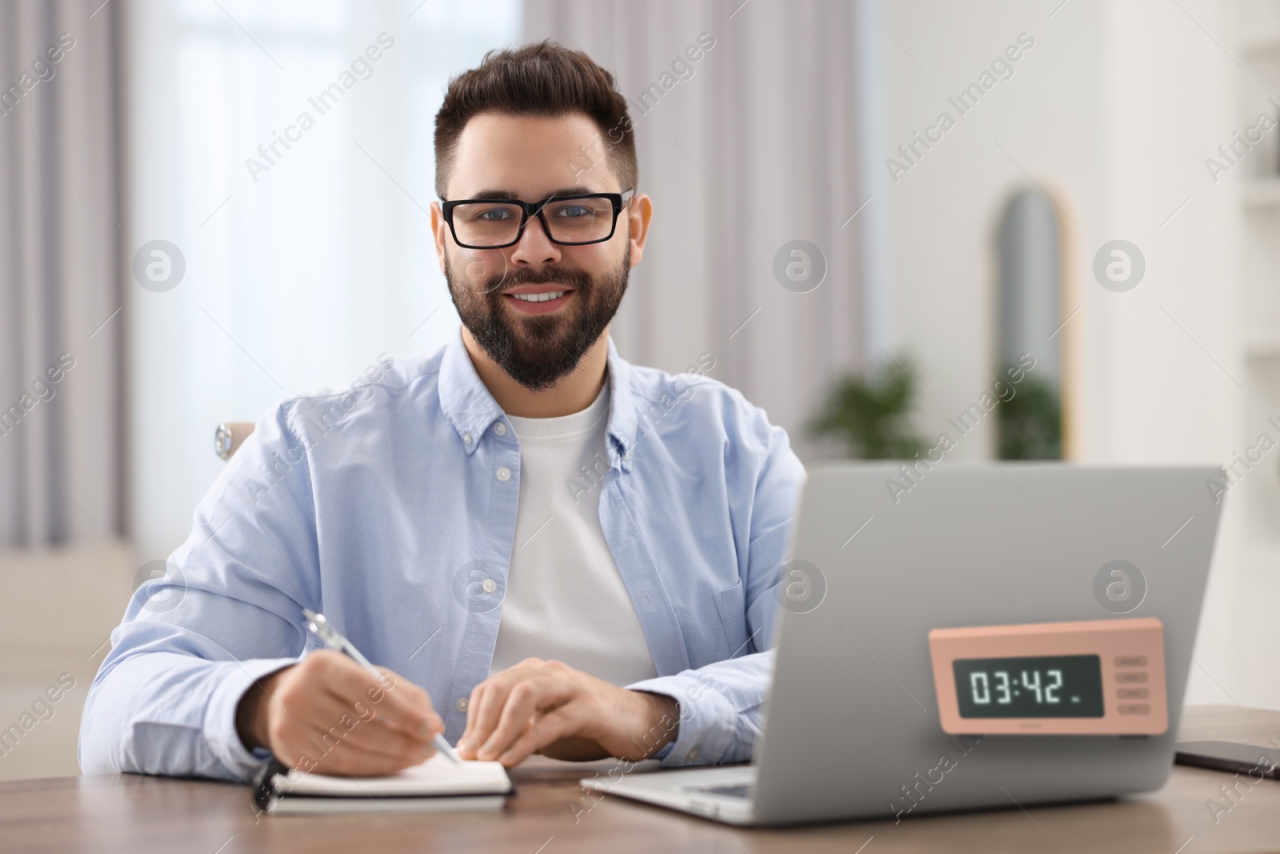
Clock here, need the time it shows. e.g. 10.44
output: 3.42
